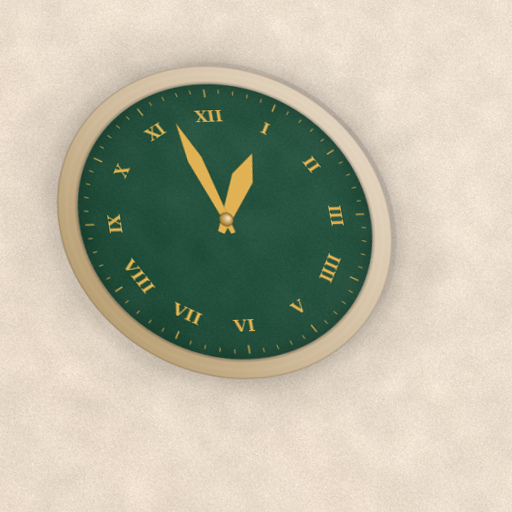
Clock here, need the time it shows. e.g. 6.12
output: 12.57
